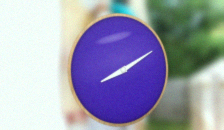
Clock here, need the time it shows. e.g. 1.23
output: 8.10
